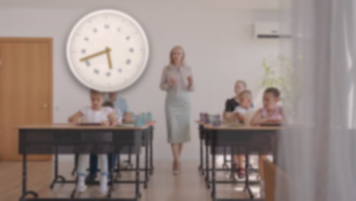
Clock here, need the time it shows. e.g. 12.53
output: 5.42
